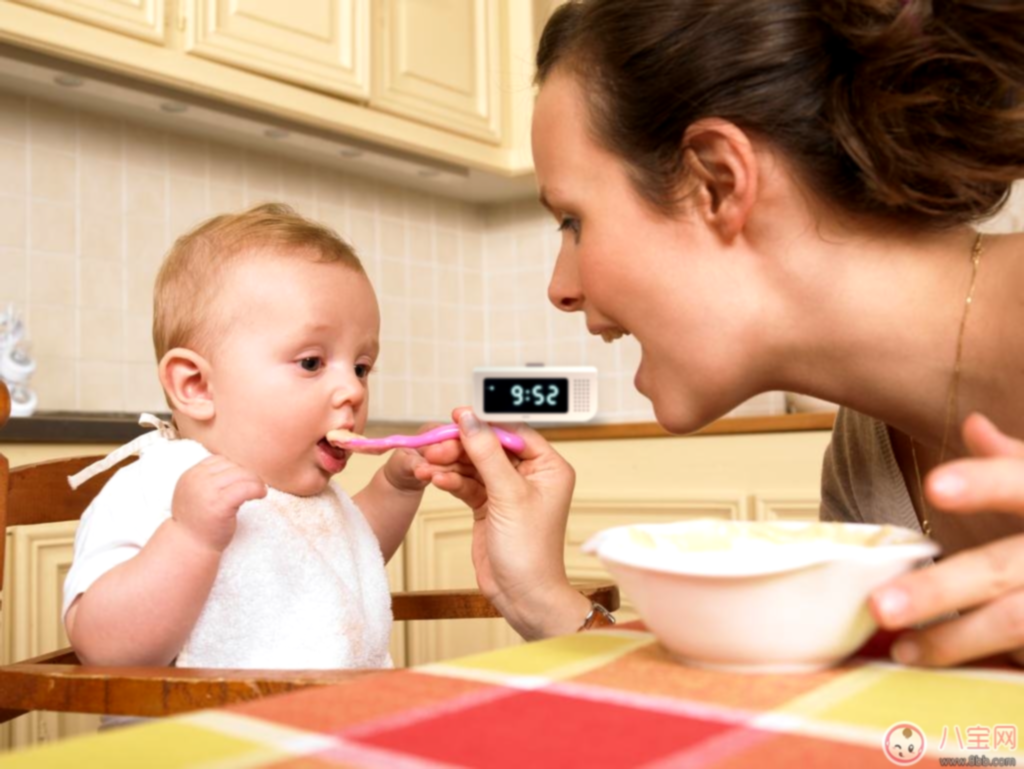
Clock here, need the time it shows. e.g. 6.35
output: 9.52
